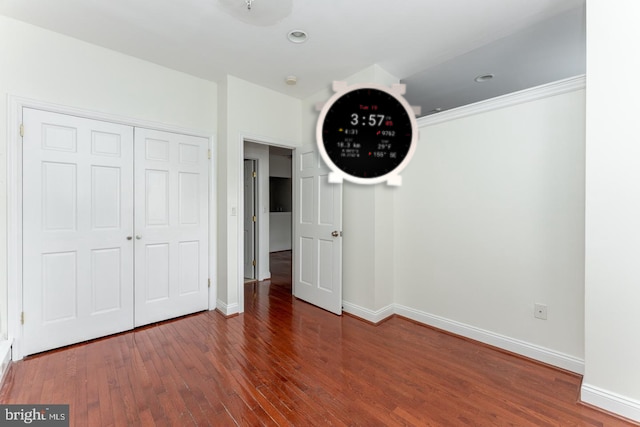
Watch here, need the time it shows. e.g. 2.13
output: 3.57
